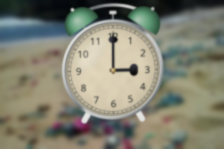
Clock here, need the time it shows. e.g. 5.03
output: 3.00
